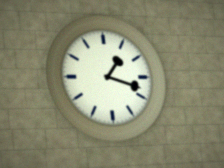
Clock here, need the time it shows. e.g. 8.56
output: 1.18
